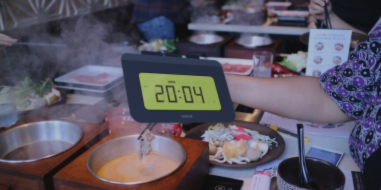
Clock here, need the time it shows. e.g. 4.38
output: 20.04
